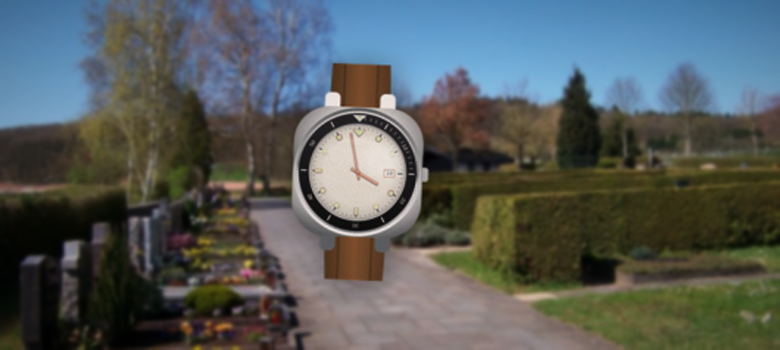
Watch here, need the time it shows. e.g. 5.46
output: 3.58
